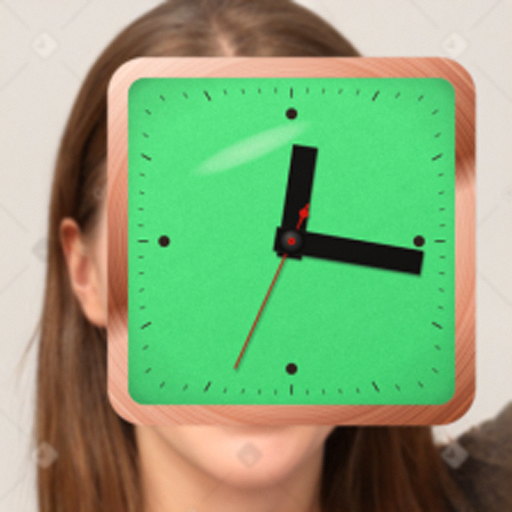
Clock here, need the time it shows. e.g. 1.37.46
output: 12.16.34
